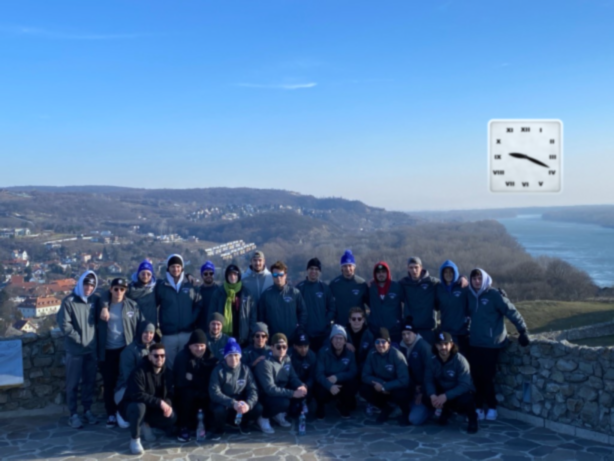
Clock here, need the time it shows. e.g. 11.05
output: 9.19
